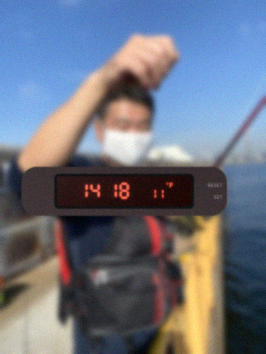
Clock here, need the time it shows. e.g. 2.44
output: 14.18
